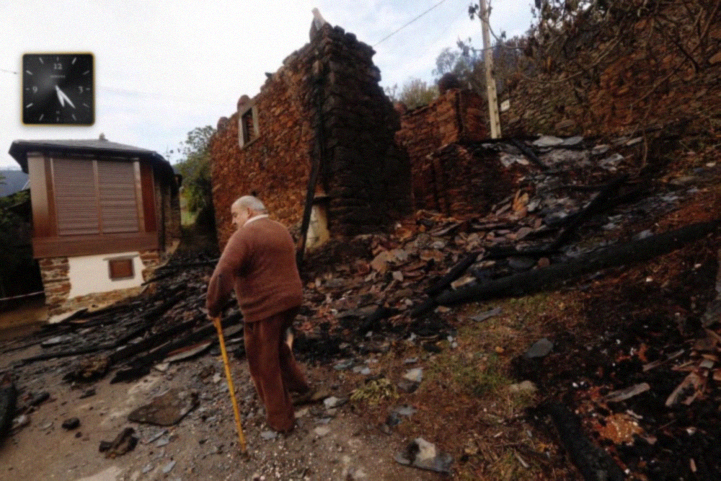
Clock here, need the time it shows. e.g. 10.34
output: 5.23
